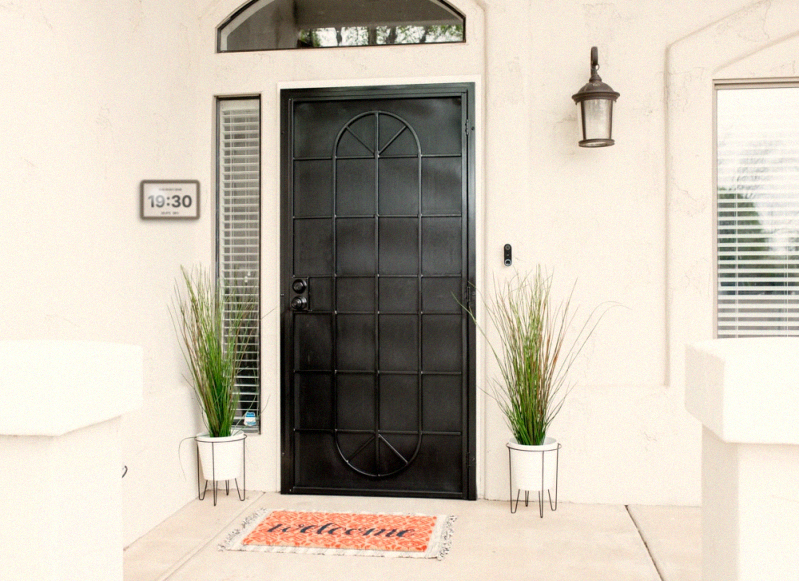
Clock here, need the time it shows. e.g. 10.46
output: 19.30
